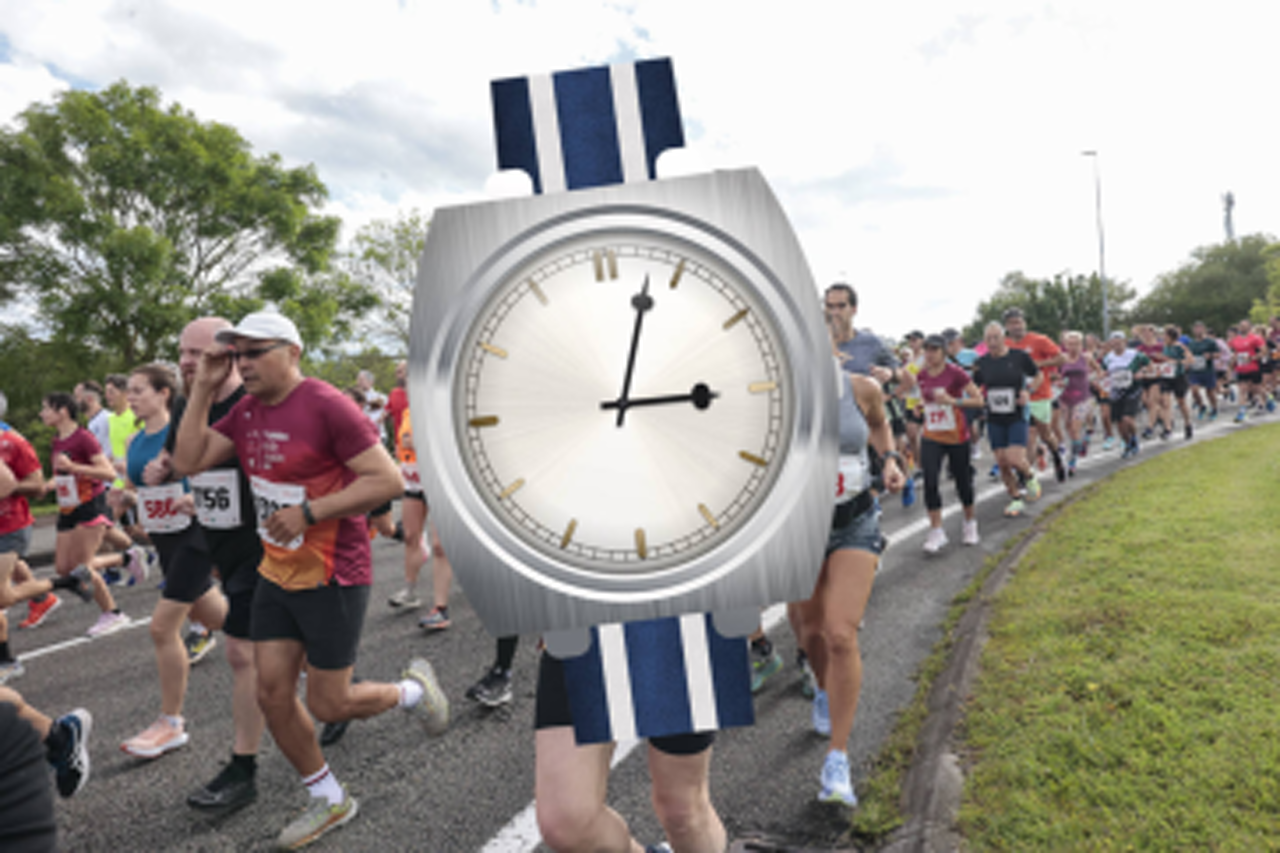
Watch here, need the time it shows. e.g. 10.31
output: 3.03
